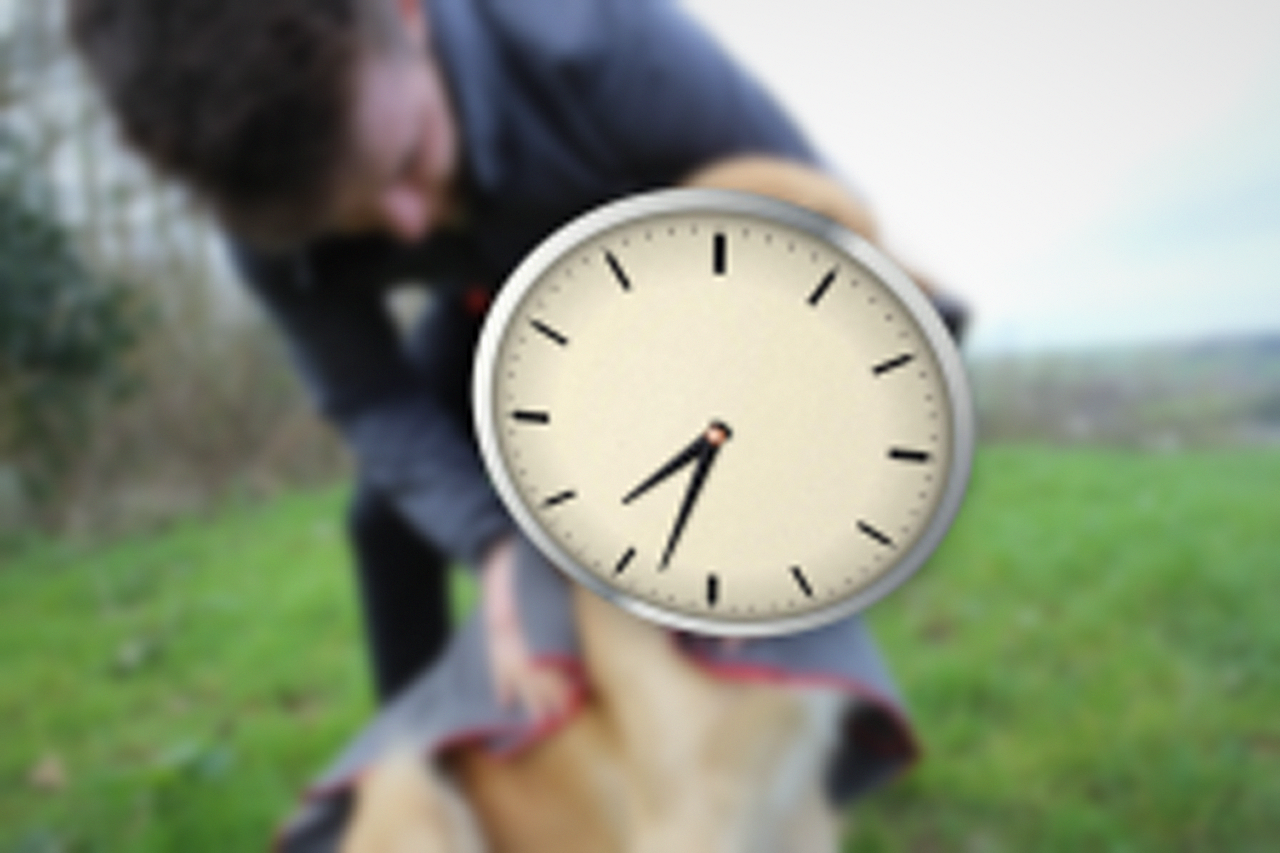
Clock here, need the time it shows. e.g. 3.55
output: 7.33
